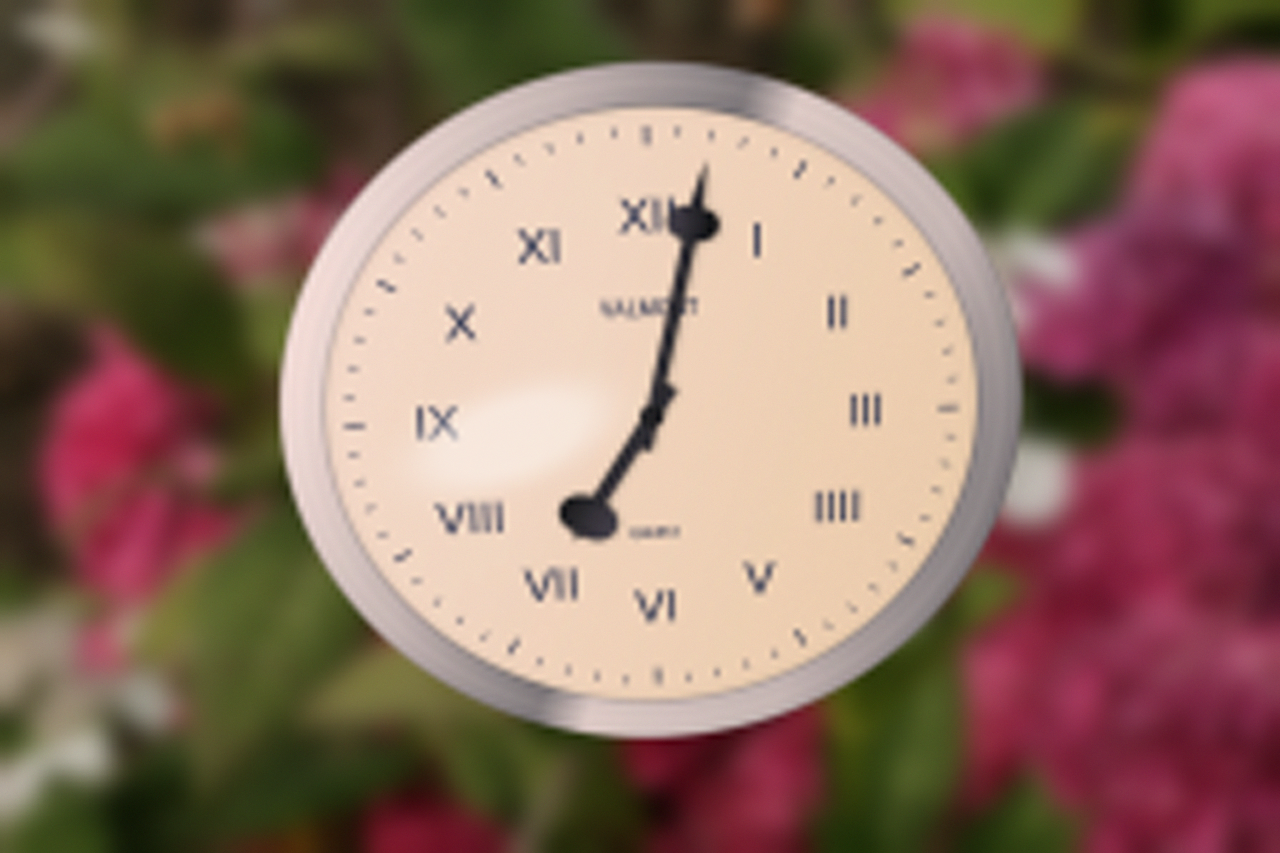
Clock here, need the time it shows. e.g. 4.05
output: 7.02
